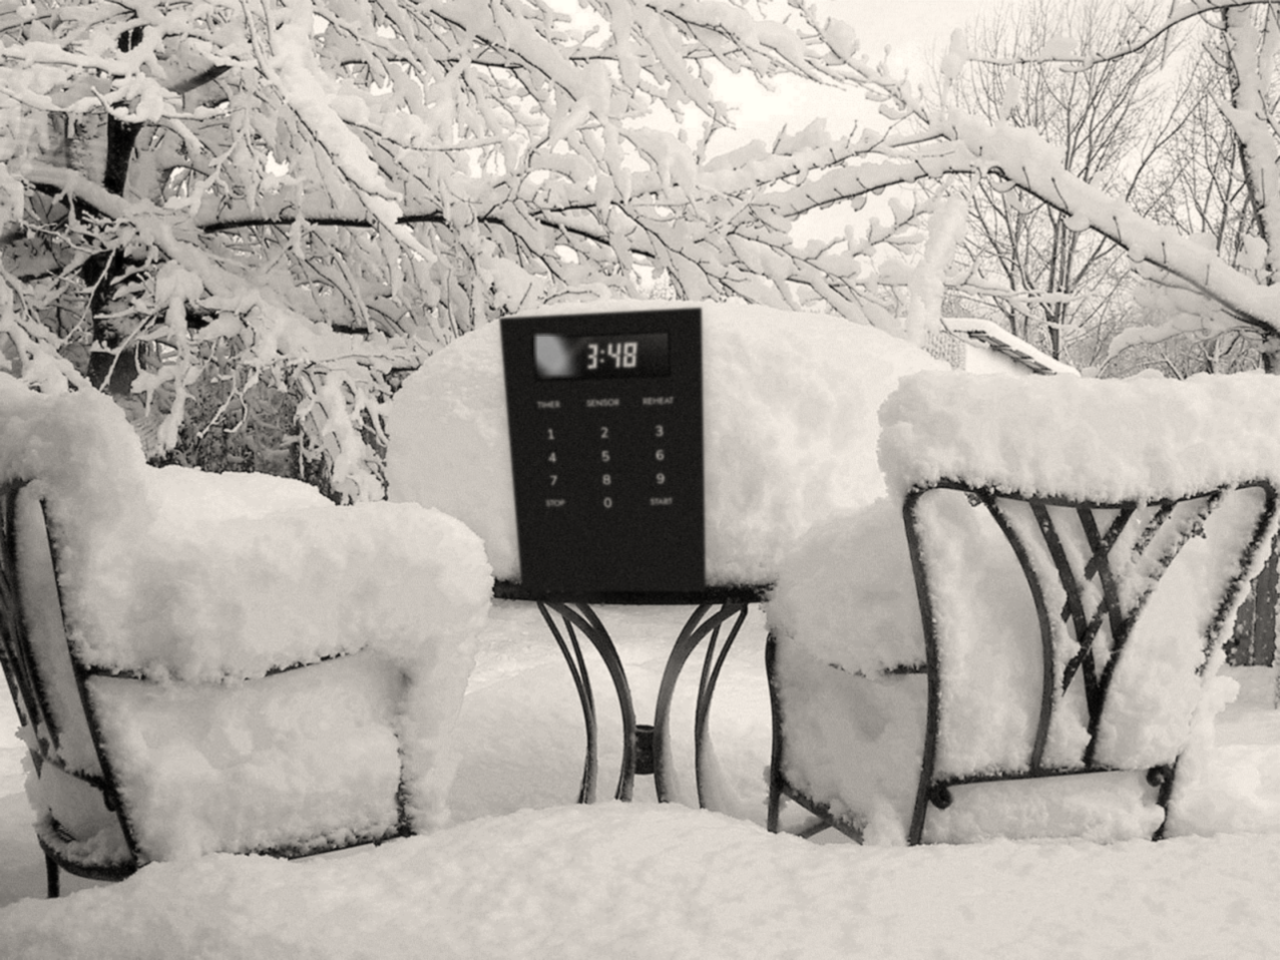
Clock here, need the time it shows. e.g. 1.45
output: 3.48
